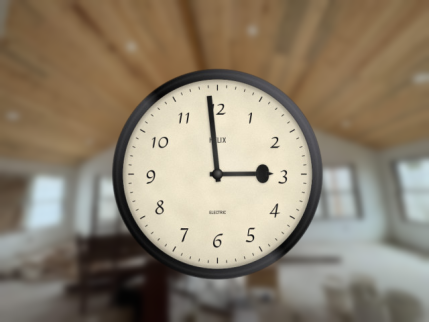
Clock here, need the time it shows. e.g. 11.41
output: 2.59
